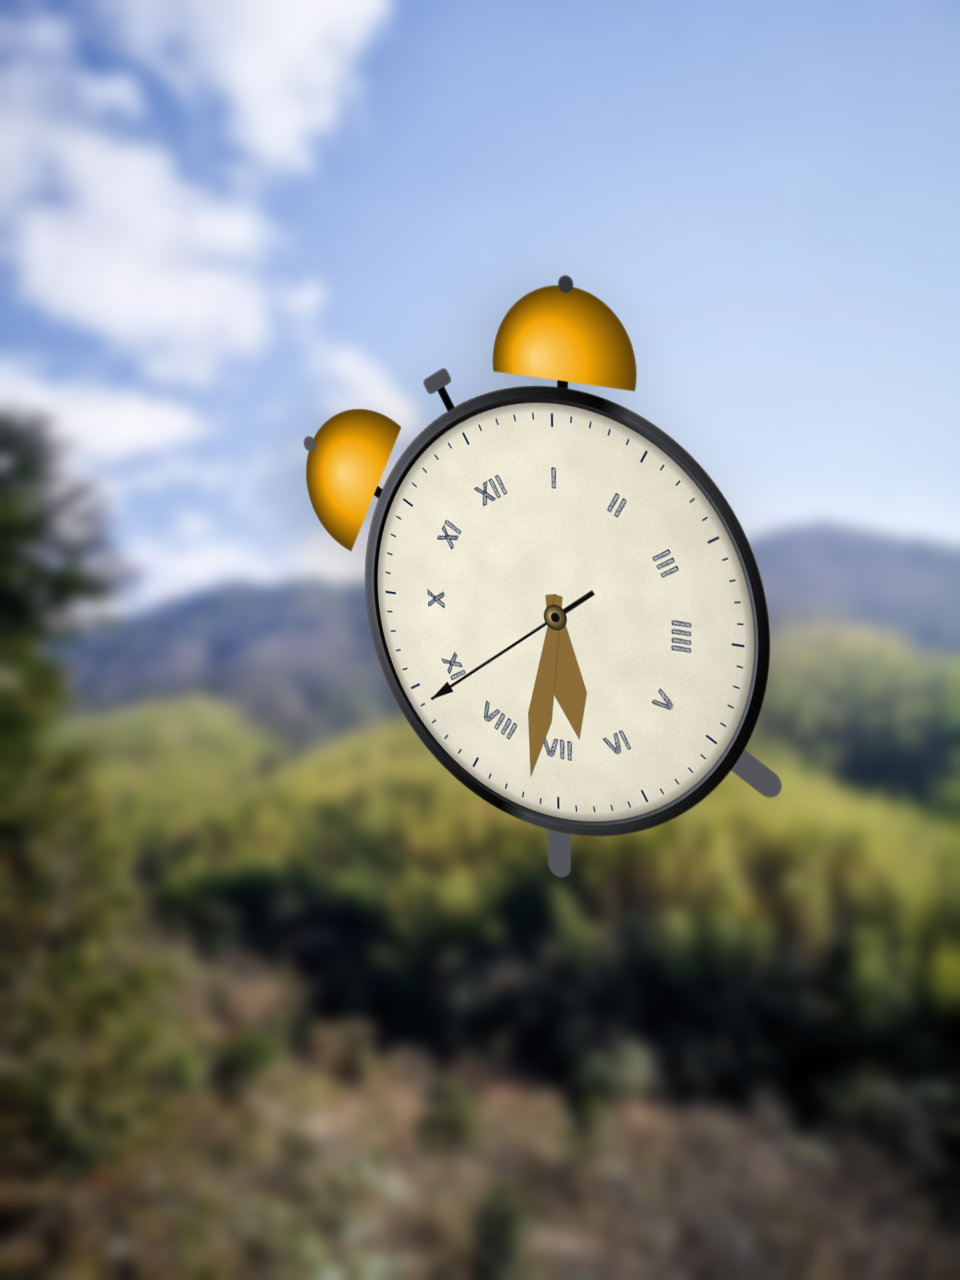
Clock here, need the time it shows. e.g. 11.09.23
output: 6.36.44
